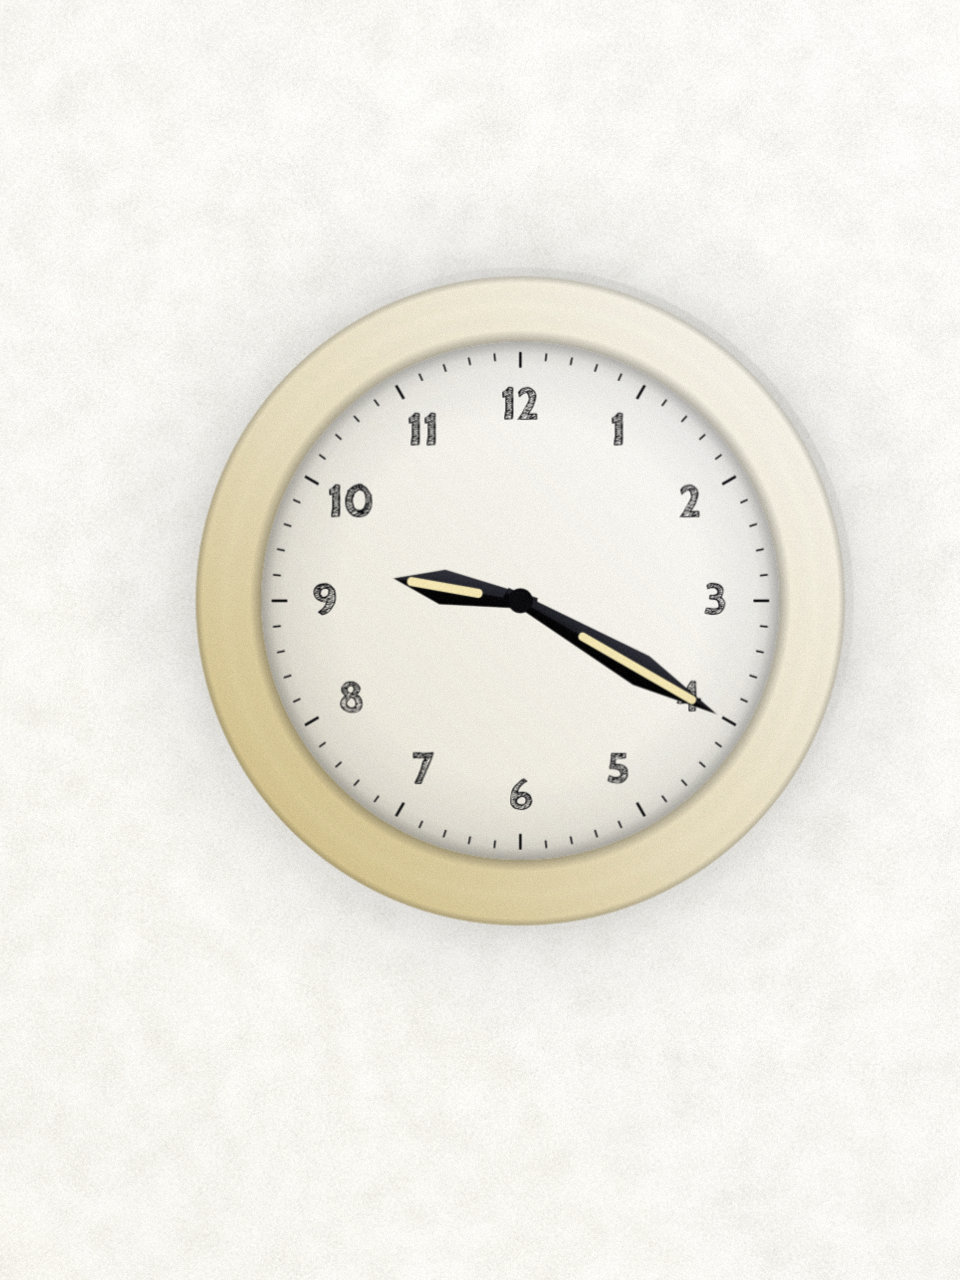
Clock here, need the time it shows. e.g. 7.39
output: 9.20
